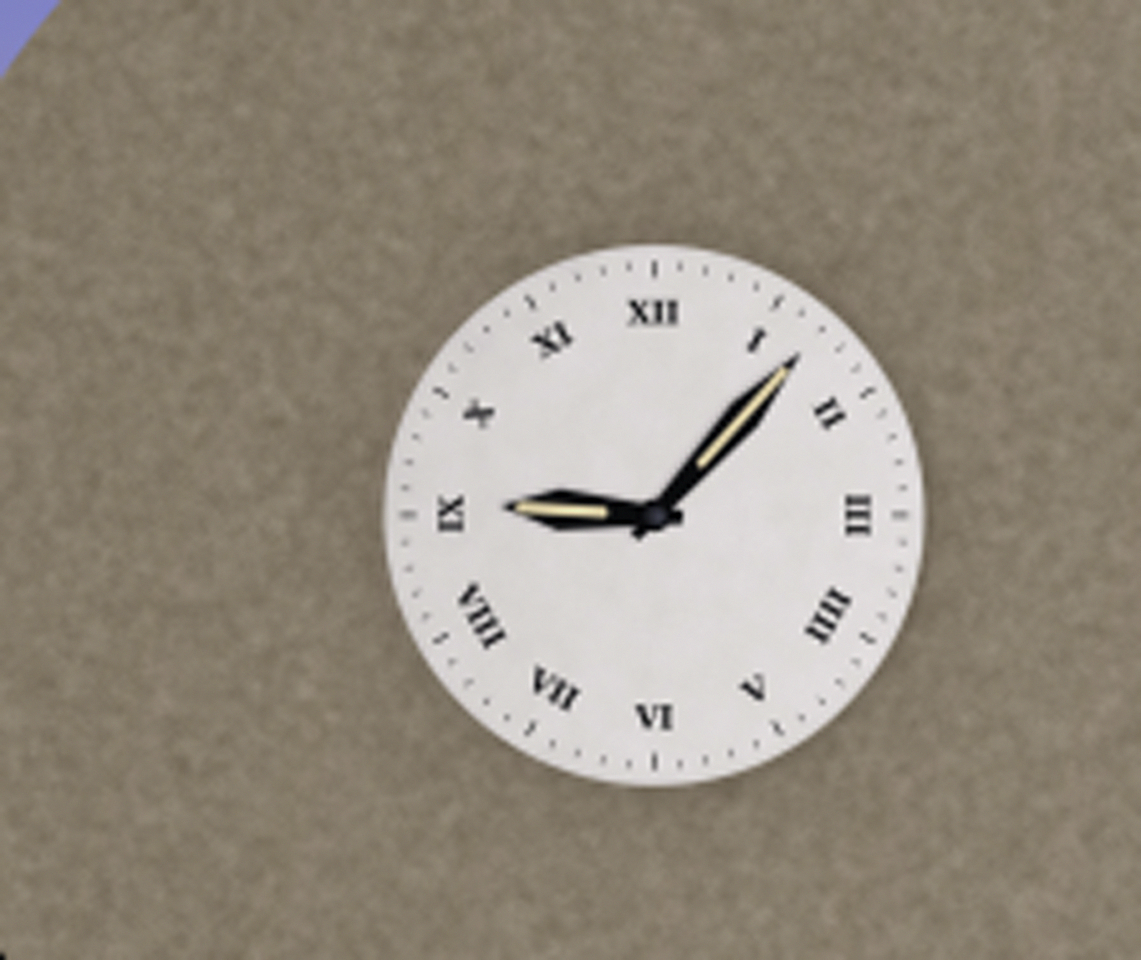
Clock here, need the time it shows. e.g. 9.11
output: 9.07
